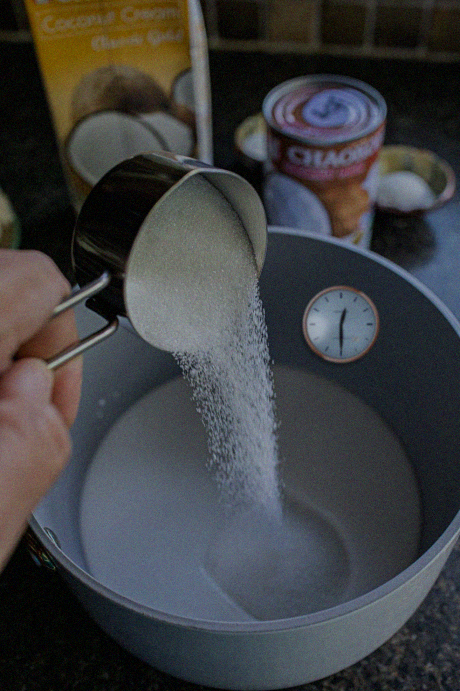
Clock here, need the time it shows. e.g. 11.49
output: 12.30
